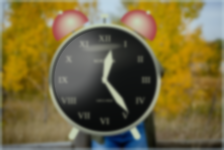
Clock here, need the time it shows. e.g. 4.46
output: 12.24
